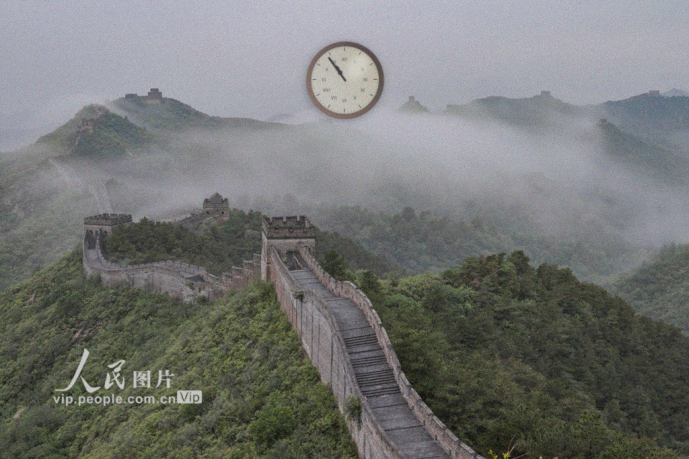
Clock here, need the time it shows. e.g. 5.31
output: 10.54
